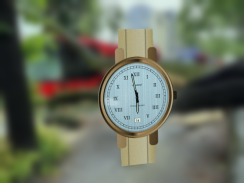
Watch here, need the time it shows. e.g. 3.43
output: 5.58
